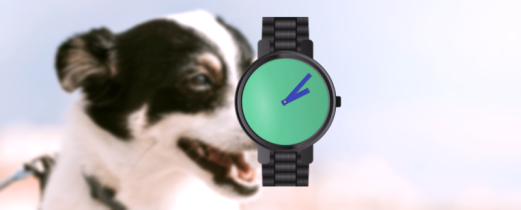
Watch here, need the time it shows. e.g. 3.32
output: 2.07
